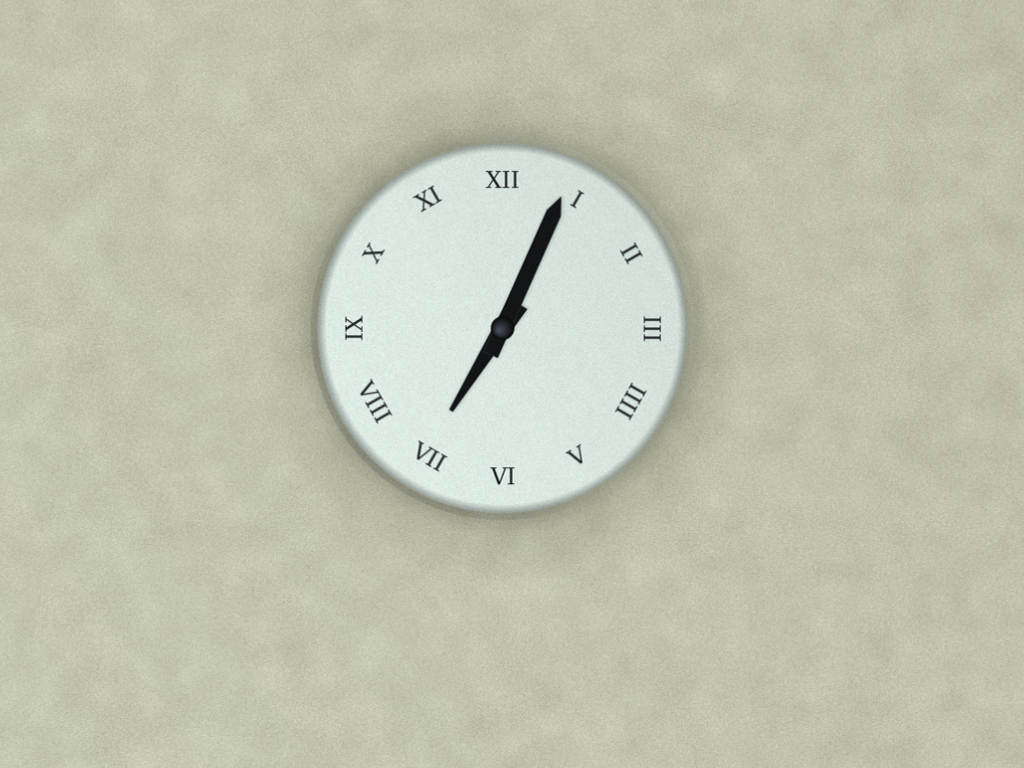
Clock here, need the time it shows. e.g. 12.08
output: 7.04
